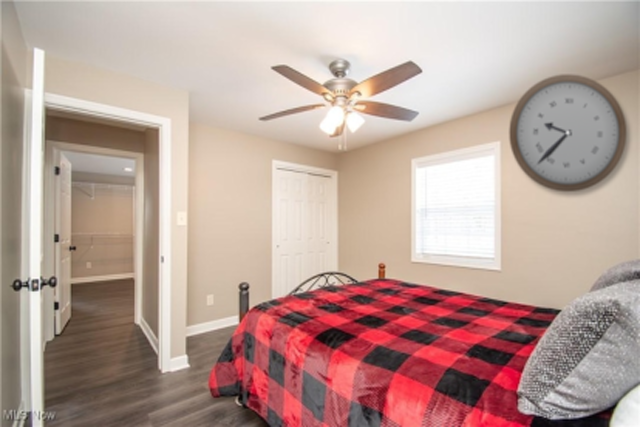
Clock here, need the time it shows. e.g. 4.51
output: 9.37
